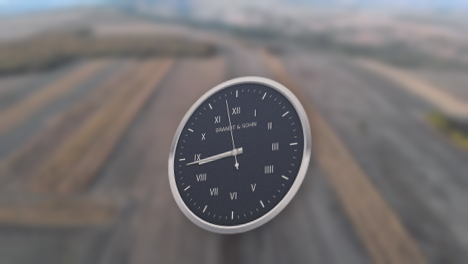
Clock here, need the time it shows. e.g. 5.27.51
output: 8.43.58
